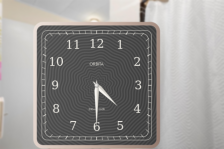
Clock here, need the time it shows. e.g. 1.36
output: 4.30
